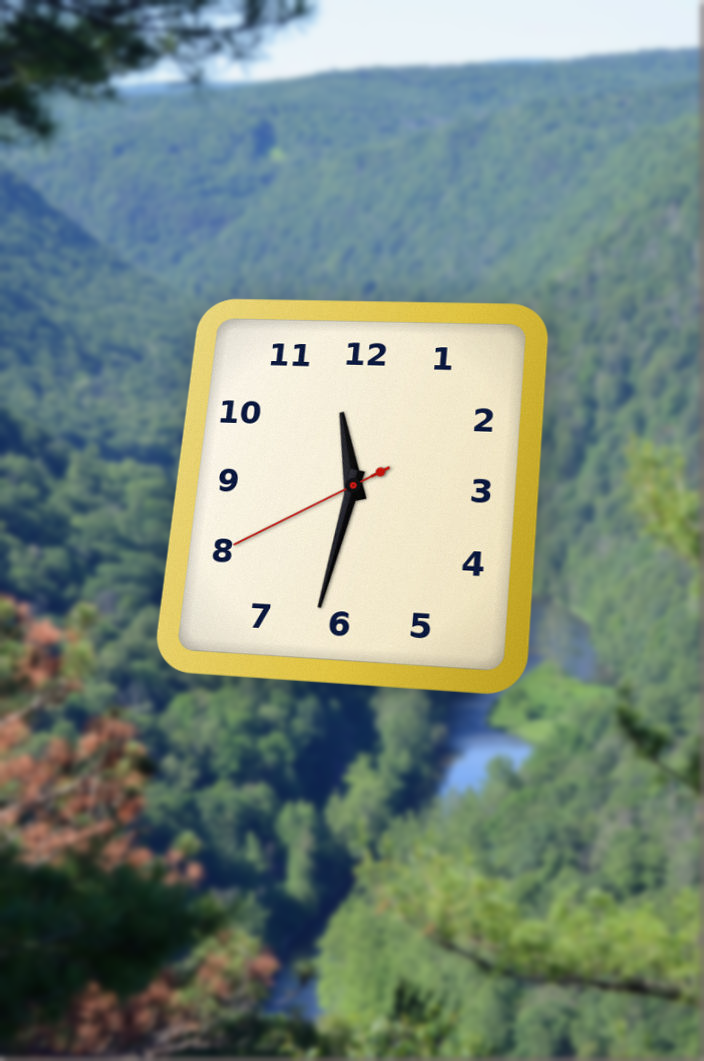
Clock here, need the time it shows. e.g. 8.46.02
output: 11.31.40
